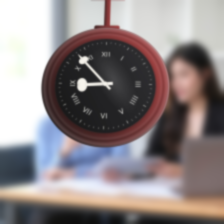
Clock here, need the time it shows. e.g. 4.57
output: 8.53
